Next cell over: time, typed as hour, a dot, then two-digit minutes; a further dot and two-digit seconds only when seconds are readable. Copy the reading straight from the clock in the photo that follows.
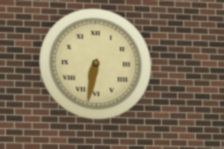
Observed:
6.32
